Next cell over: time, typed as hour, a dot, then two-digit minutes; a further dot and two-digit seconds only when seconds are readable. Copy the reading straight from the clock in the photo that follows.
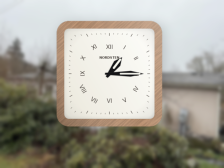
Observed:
1.15
